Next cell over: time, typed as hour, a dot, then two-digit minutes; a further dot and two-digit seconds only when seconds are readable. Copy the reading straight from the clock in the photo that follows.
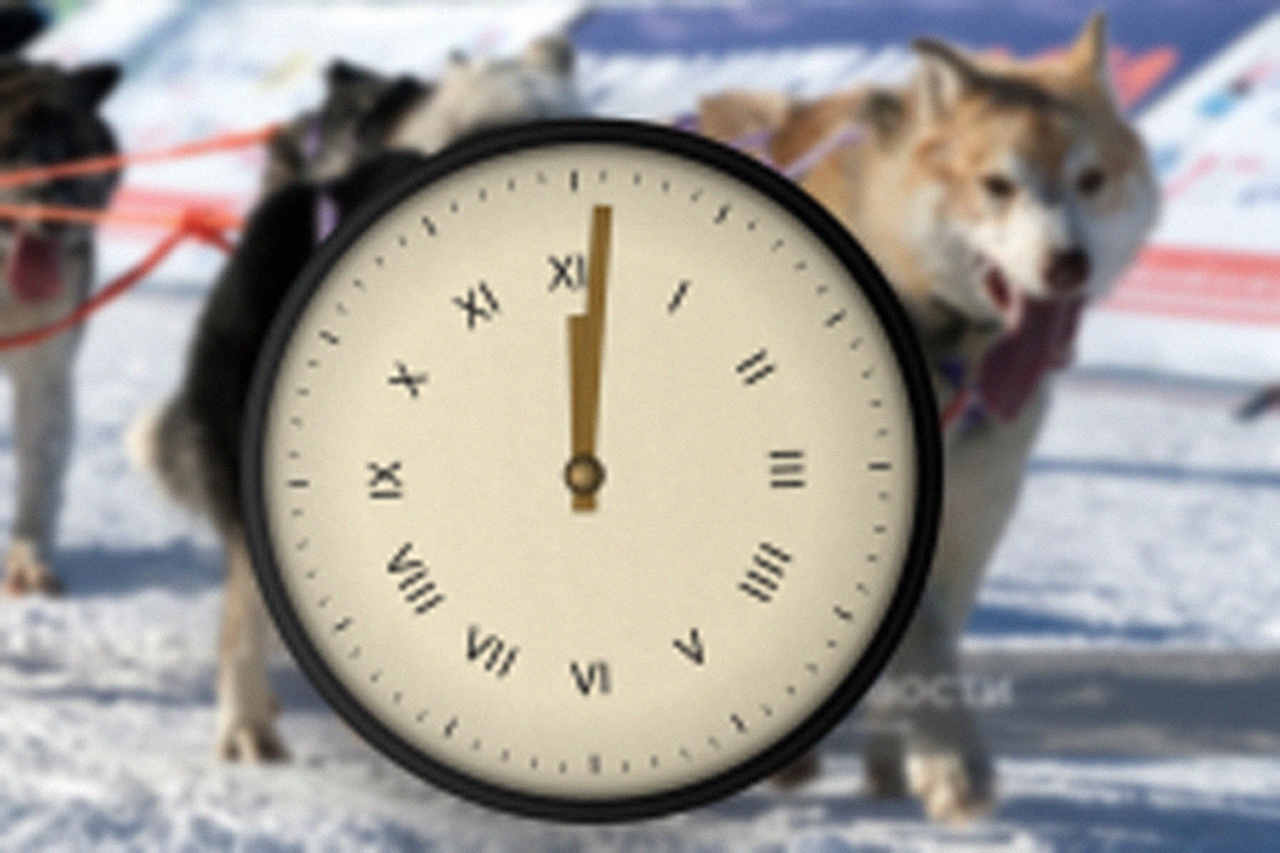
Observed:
12.01
